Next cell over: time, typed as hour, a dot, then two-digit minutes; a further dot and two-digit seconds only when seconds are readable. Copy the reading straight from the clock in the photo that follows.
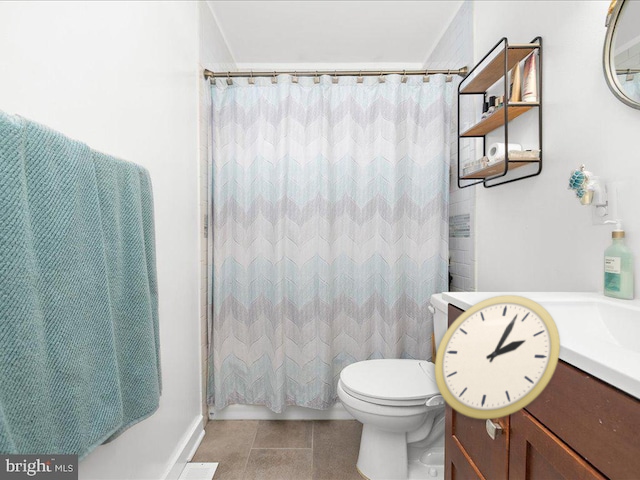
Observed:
2.03
